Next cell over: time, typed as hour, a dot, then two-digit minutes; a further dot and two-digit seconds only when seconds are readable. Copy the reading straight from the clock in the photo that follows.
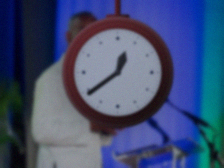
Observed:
12.39
